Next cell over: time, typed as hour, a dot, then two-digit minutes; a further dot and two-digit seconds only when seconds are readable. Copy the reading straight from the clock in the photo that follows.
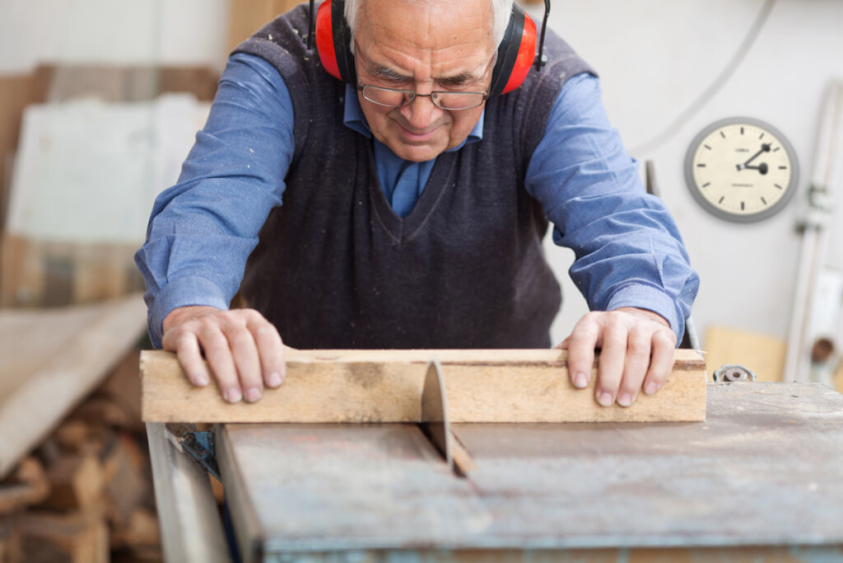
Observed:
3.08
